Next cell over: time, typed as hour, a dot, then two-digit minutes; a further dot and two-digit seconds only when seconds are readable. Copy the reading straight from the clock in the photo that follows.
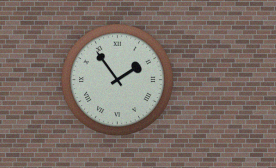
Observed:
1.54
